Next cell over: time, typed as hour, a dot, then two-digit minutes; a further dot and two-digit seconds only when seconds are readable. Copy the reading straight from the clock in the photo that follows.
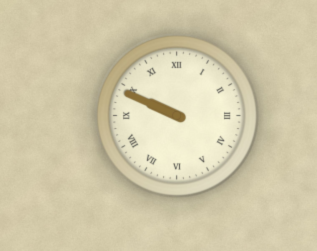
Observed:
9.49
